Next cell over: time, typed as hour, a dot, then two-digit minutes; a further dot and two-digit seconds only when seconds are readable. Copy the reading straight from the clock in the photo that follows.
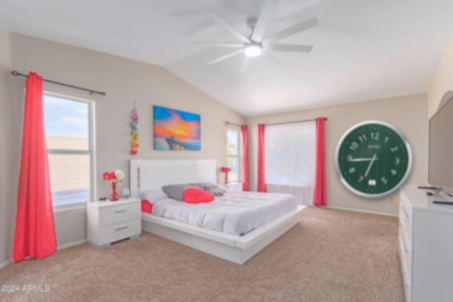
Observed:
6.44
